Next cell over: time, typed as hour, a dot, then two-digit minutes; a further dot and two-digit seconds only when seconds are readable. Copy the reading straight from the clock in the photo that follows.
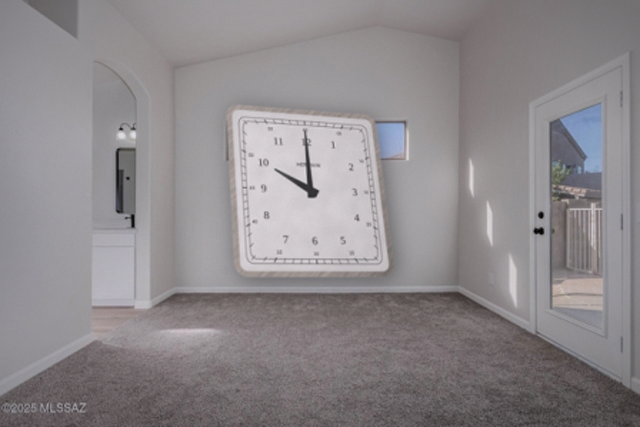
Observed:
10.00
